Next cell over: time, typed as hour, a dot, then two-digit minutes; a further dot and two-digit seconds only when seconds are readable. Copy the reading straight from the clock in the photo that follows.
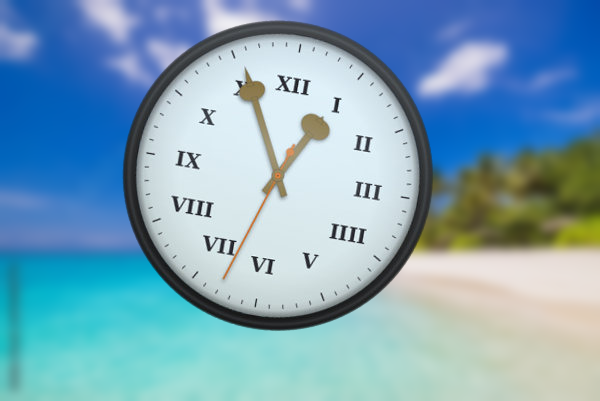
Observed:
12.55.33
